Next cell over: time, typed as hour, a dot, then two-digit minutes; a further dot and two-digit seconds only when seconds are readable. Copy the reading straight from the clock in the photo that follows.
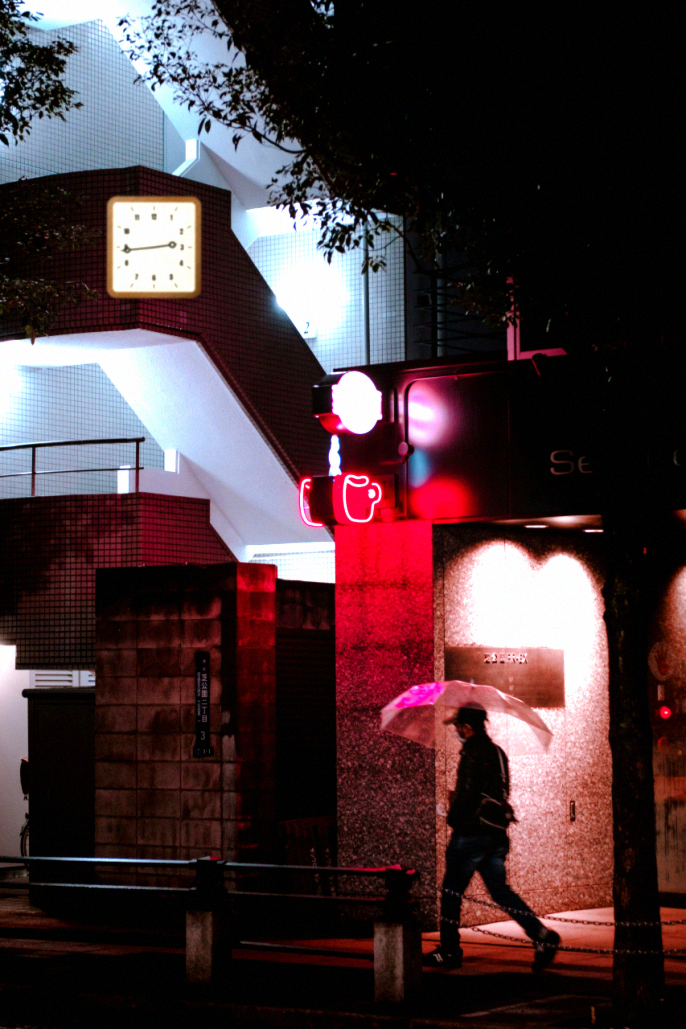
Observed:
2.44
